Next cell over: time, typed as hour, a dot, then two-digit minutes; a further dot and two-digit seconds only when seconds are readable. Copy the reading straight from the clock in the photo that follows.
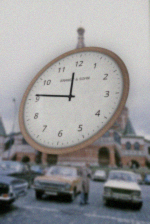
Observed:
11.46
